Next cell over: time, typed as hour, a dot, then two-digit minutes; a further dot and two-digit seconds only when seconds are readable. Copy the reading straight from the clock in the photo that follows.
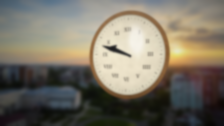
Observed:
9.48
